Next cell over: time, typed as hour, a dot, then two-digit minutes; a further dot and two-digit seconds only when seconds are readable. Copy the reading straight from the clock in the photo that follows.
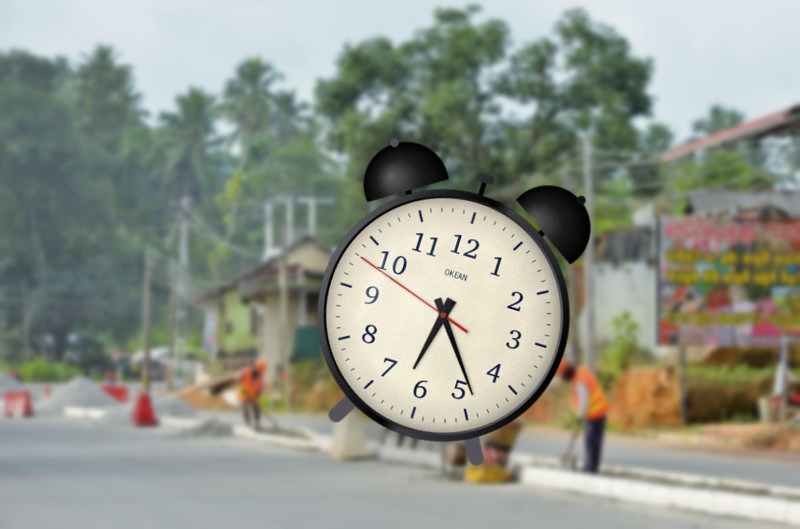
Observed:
6.23.48
